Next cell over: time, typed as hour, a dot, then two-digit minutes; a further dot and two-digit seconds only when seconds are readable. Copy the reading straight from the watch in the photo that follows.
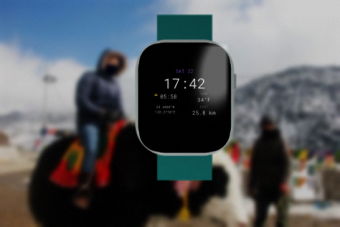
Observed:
17.42
